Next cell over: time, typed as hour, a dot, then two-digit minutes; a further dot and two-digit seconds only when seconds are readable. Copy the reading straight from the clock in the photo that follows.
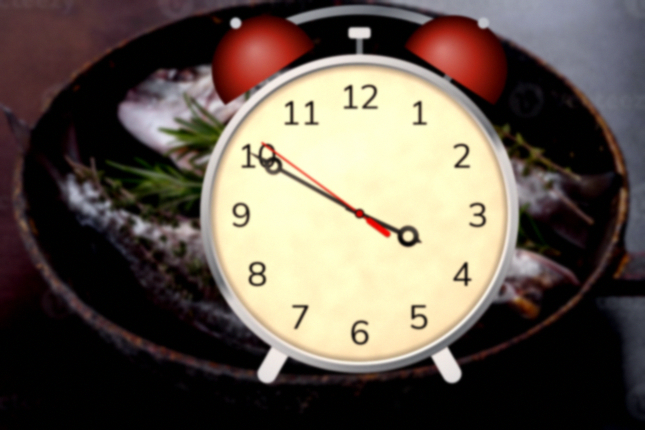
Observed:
3.49.51
